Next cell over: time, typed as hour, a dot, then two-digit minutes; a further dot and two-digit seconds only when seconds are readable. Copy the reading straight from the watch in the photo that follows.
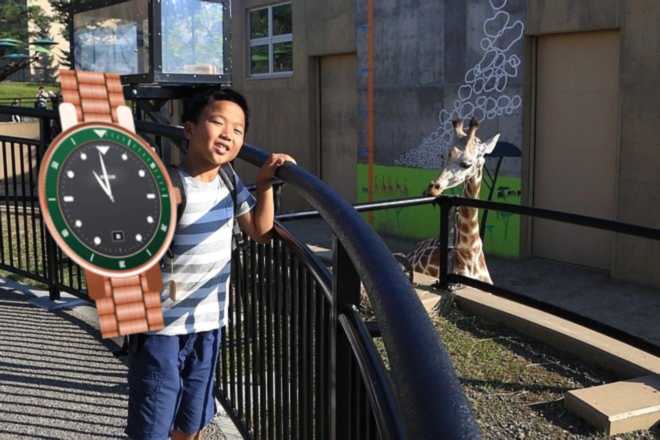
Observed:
10.59
